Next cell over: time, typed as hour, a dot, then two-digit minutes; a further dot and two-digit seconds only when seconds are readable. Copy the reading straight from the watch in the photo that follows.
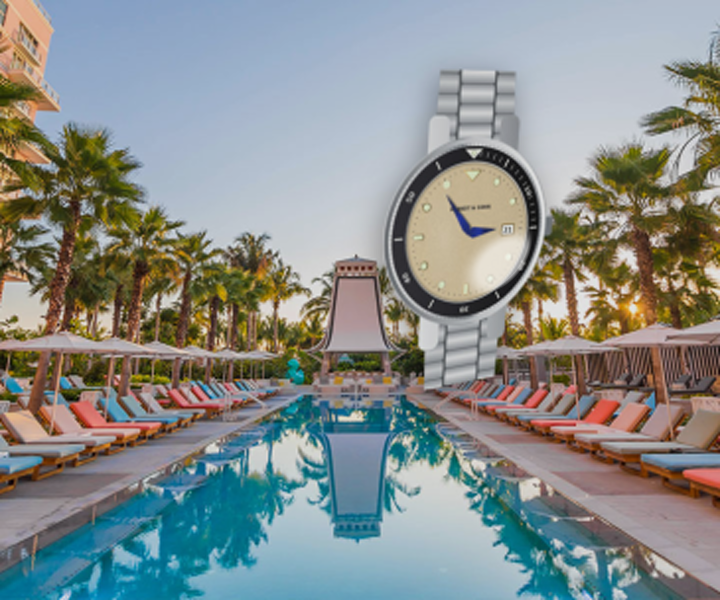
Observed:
2.54
